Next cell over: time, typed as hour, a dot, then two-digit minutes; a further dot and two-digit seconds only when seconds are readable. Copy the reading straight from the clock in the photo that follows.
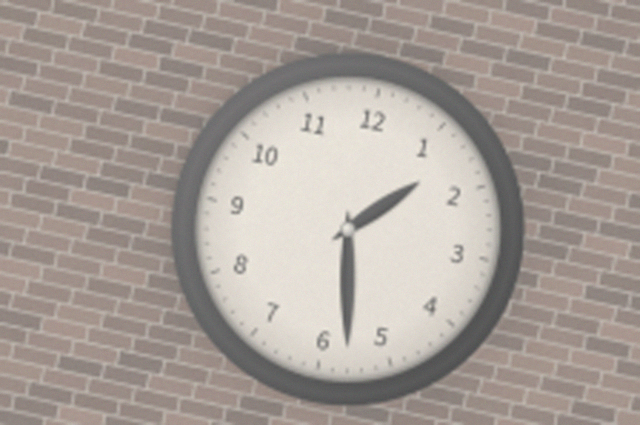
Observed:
1.28
